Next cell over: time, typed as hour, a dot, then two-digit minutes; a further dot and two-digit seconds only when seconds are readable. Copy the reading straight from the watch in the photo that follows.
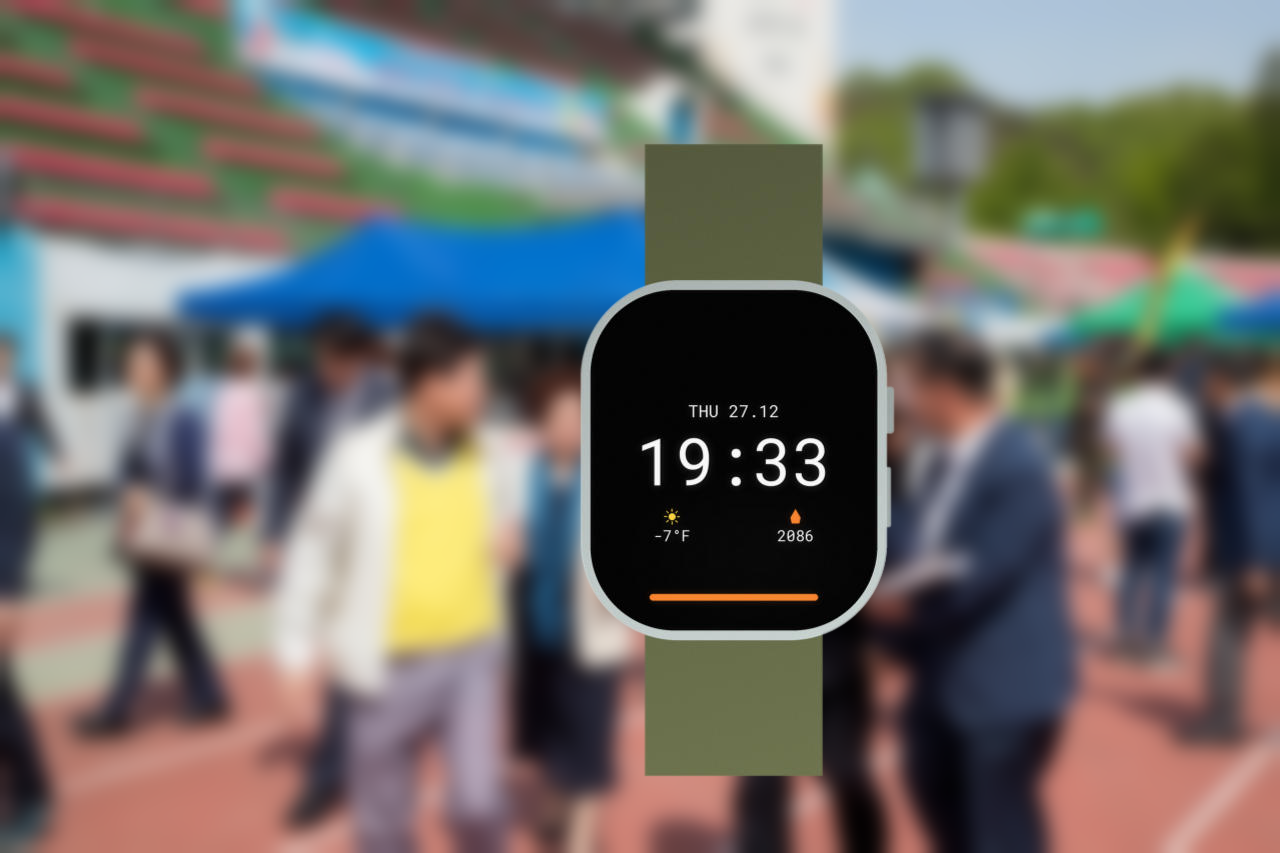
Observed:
19.33
